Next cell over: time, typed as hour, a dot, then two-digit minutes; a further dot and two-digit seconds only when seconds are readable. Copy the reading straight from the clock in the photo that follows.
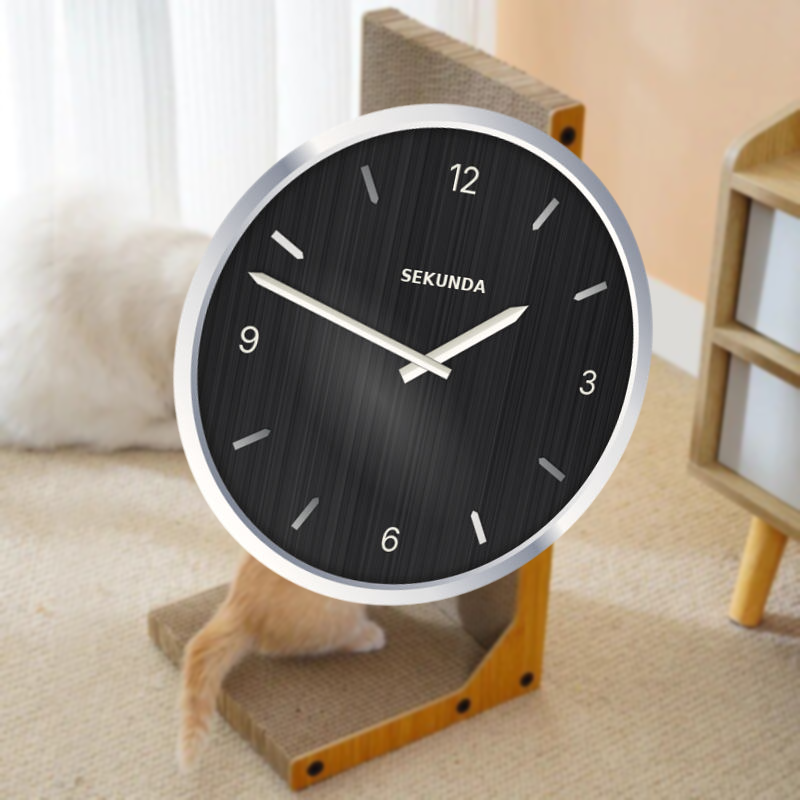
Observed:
1.48
